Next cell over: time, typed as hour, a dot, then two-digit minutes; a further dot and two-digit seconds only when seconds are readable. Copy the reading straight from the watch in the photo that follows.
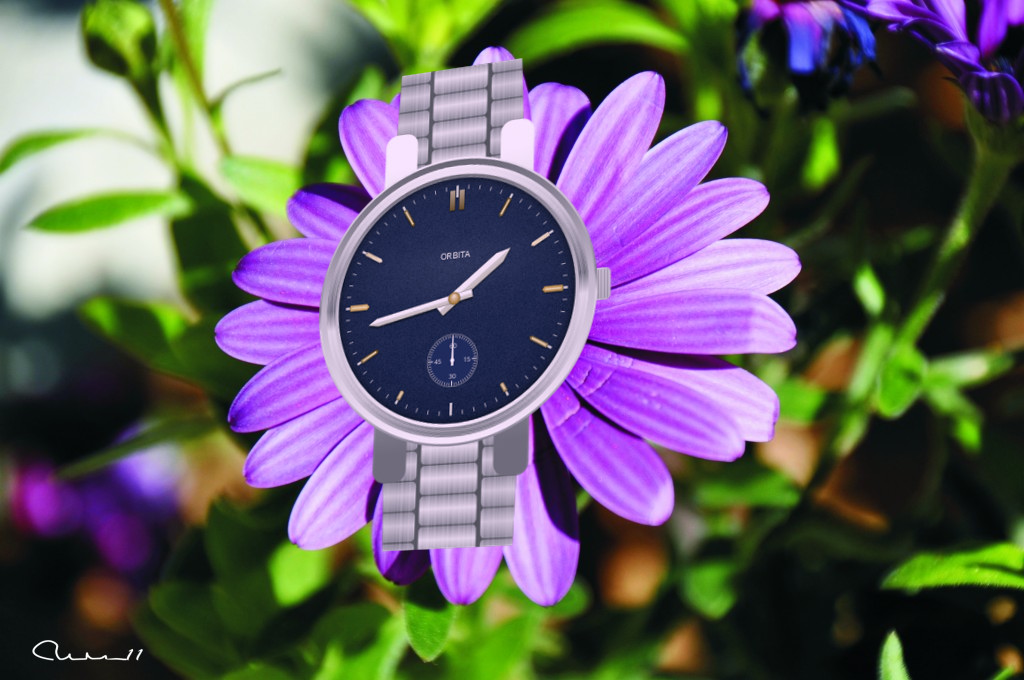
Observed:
1.43
